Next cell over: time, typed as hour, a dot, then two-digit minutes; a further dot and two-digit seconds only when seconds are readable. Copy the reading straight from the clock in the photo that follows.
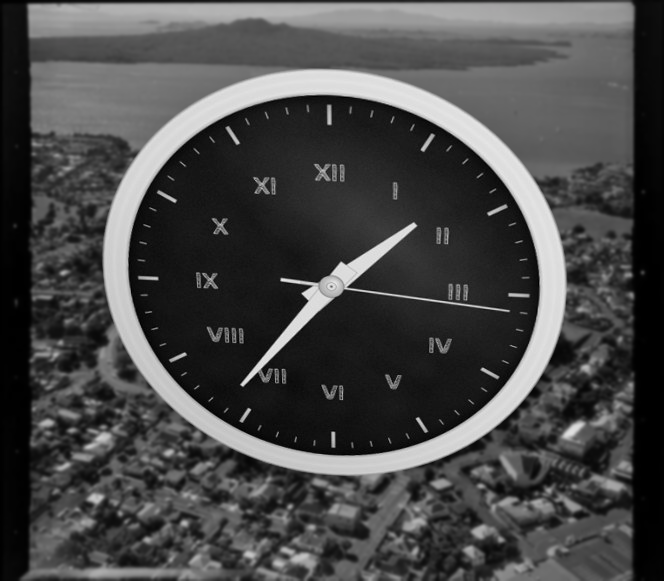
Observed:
1.36.16
